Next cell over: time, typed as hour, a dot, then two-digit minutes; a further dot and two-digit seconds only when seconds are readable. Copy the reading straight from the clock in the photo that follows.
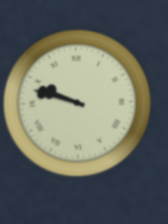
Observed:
9.48
